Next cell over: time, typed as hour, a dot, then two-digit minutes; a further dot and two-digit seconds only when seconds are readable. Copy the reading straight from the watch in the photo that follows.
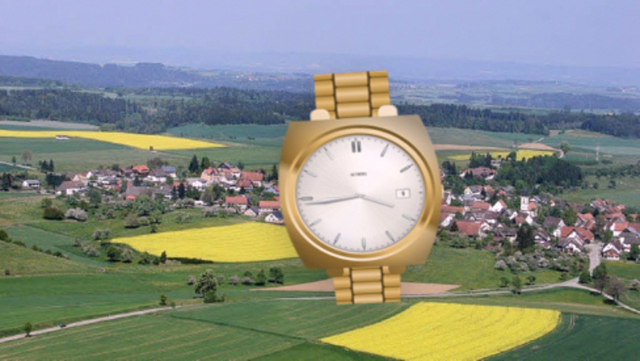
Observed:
3.44
